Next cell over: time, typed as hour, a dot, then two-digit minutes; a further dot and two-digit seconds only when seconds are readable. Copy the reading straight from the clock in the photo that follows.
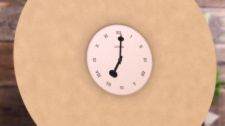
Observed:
7.01
